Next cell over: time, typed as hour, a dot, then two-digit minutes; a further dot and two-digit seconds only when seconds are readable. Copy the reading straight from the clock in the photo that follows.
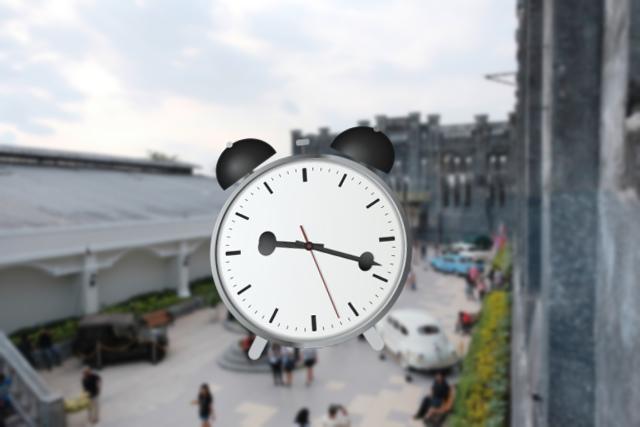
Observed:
9.18.27
